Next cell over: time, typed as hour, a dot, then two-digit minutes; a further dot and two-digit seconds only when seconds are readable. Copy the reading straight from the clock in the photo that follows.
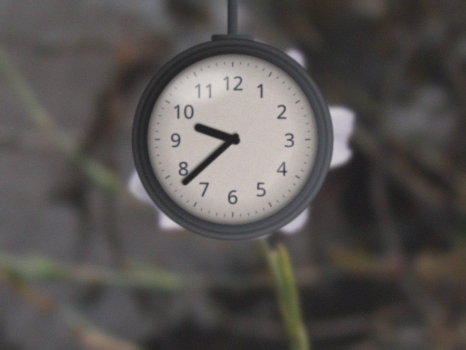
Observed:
9.38
